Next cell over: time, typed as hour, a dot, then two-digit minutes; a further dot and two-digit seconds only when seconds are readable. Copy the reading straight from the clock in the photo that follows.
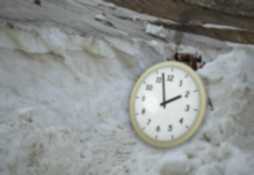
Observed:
1.57
